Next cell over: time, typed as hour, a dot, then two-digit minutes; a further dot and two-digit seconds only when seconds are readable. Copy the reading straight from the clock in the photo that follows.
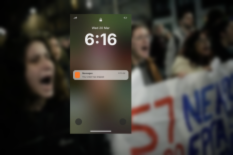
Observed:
6.16
